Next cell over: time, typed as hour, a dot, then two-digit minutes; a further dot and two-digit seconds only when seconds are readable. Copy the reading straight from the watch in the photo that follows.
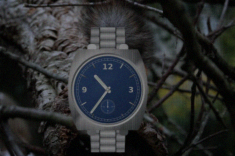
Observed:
10.36
